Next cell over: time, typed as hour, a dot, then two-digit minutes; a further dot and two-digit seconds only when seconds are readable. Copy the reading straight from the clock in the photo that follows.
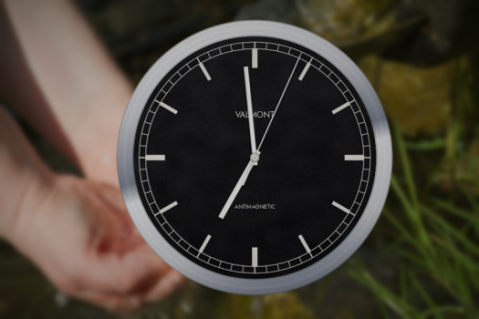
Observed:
6.59.04
